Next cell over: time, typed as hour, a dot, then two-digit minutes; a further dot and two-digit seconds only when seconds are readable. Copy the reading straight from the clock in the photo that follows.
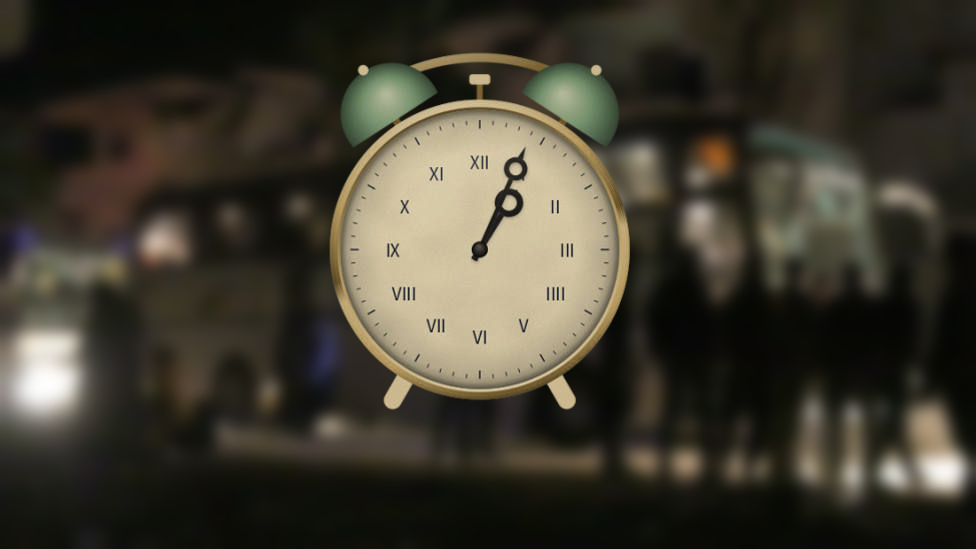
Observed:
1.04
